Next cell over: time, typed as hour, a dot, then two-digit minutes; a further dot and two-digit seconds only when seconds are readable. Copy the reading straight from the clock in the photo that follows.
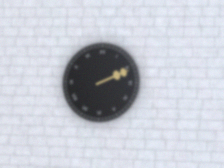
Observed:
2.11
